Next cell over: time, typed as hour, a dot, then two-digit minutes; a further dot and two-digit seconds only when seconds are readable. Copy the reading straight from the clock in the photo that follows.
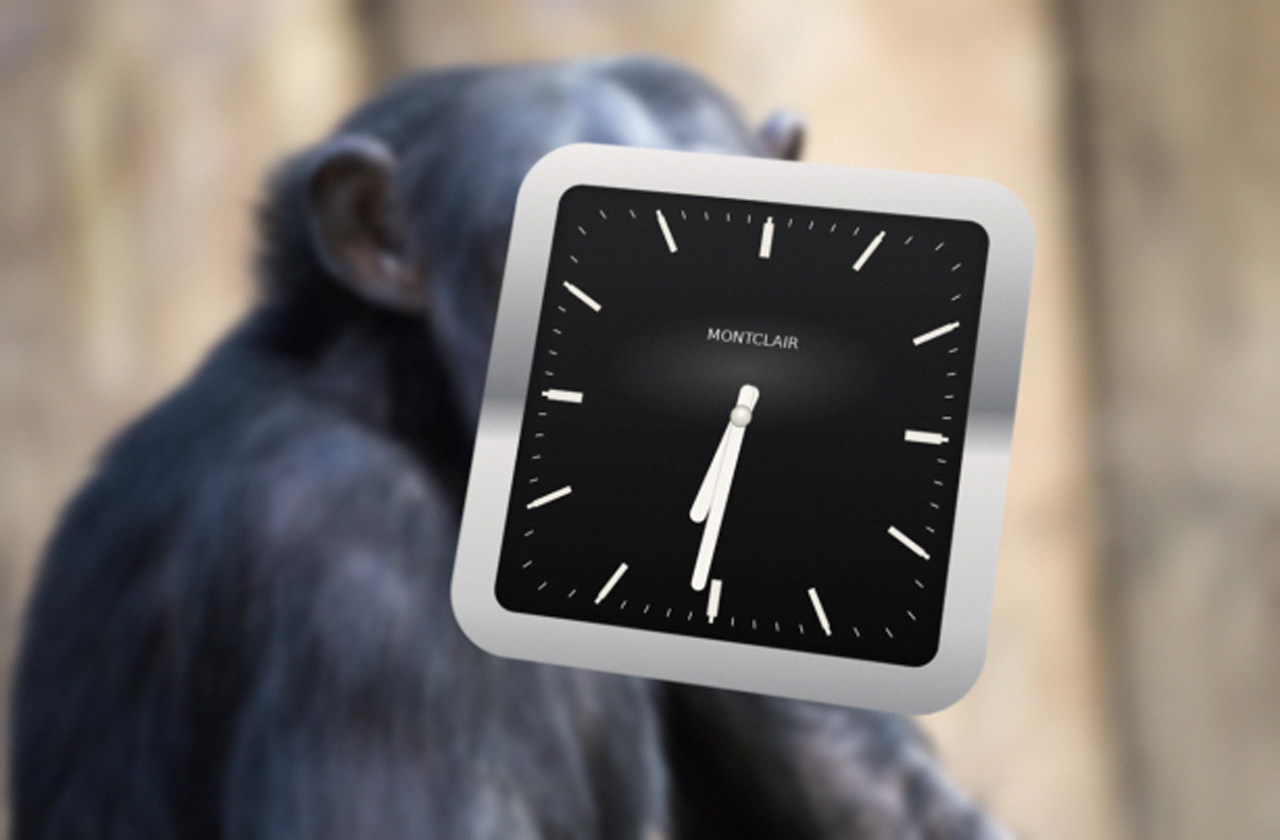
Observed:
6.31
